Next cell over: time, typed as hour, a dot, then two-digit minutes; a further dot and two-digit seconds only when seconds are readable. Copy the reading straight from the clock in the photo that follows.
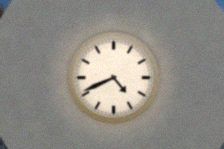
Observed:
4.41
